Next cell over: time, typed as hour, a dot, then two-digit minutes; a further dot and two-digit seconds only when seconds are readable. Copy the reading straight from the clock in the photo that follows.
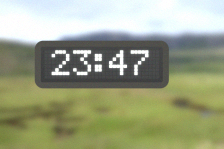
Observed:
23.47
